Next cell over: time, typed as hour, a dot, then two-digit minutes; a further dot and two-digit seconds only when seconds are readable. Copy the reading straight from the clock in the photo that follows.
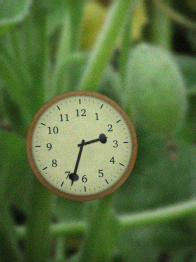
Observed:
2.33
